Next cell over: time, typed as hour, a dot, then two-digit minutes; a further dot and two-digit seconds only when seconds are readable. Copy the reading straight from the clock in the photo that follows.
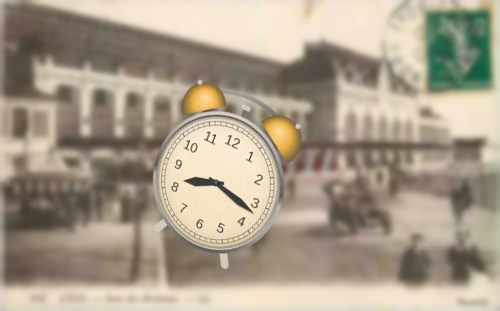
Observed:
8.17
